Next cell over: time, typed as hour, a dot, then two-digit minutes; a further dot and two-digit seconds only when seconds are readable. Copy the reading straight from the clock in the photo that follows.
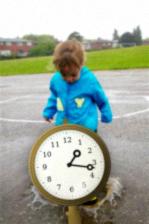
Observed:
1.17
